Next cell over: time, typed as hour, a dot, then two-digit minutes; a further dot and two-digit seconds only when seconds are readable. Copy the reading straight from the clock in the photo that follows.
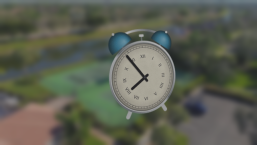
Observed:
7.54
